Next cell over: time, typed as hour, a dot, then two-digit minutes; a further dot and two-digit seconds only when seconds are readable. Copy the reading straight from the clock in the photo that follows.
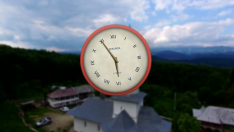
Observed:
5.55
